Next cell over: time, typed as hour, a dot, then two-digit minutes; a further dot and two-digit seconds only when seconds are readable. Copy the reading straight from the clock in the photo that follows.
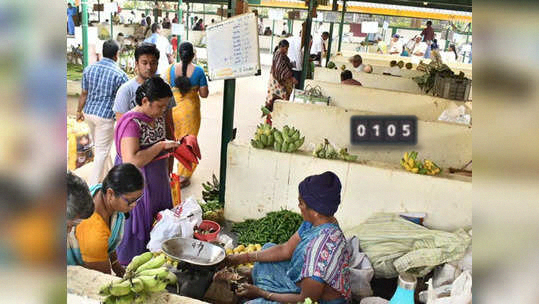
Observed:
1.05
